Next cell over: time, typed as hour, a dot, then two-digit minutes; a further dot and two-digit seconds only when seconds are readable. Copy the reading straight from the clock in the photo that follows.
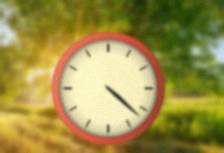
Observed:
4.22
